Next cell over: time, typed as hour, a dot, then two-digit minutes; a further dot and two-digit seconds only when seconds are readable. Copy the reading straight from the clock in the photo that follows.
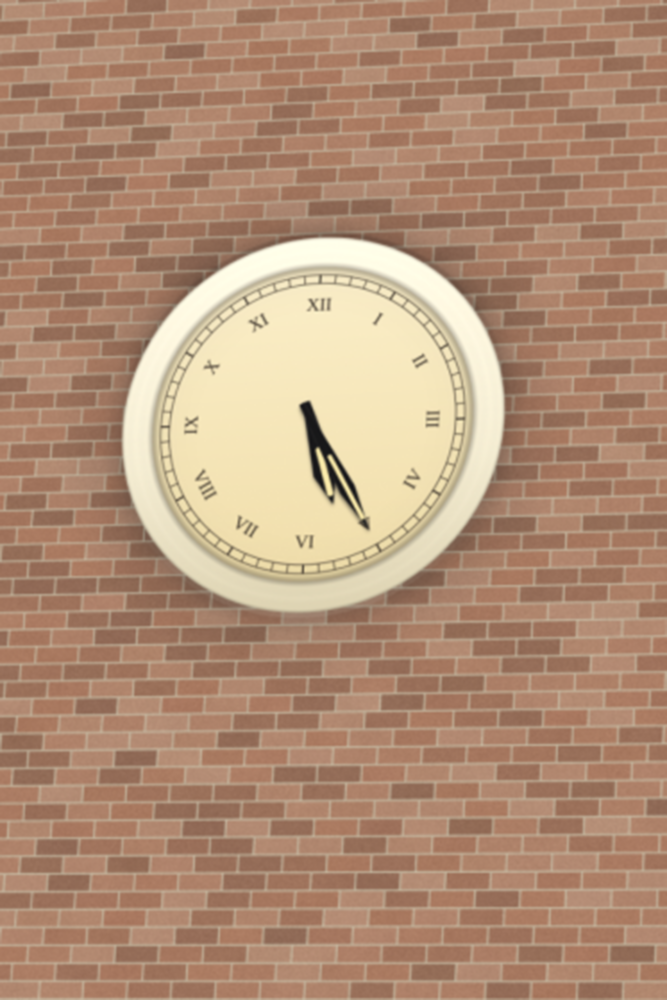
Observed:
5.25
